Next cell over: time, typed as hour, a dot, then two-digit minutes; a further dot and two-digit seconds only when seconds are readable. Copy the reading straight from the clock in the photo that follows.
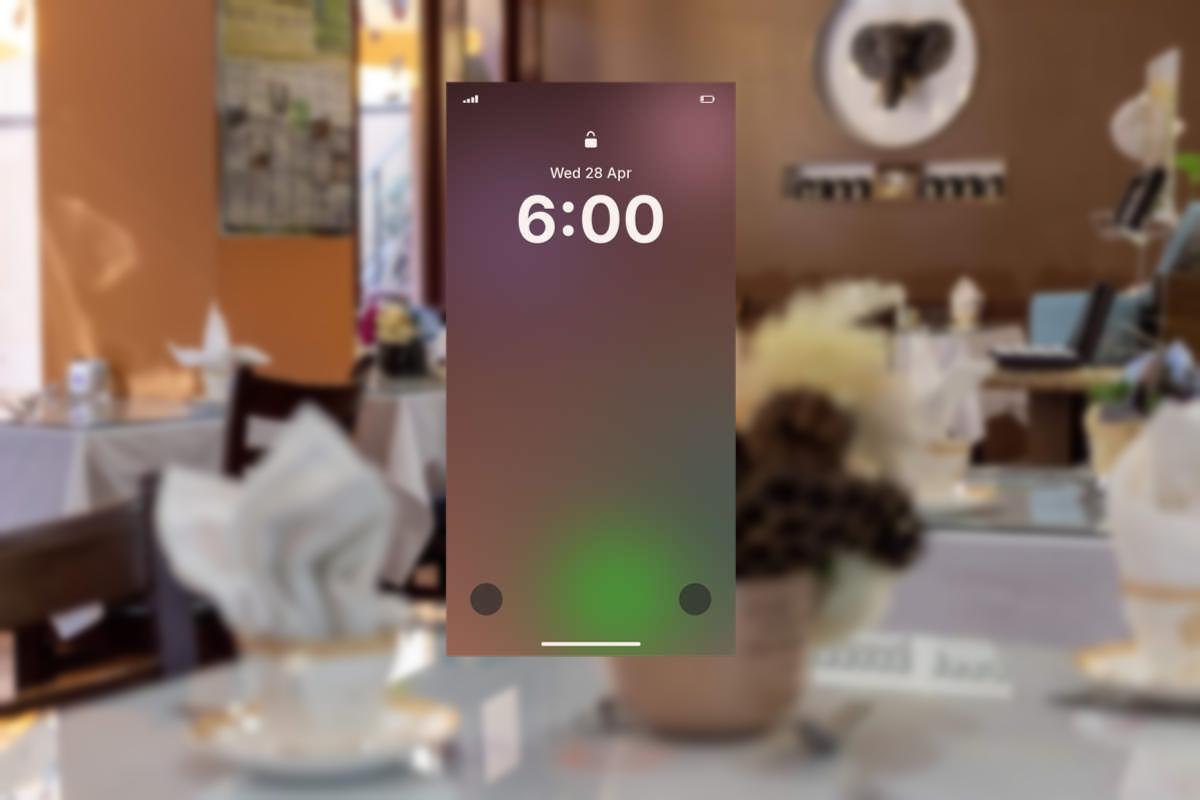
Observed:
6.00
